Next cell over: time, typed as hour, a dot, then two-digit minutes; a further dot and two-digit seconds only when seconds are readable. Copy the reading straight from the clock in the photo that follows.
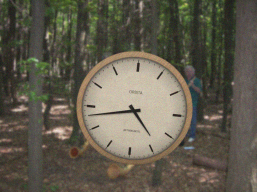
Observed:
4.43
